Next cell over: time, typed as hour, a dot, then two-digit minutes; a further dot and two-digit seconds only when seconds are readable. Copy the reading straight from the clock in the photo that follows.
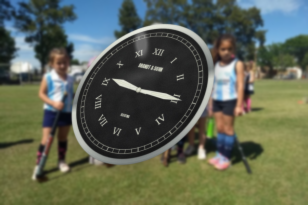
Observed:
9.15
